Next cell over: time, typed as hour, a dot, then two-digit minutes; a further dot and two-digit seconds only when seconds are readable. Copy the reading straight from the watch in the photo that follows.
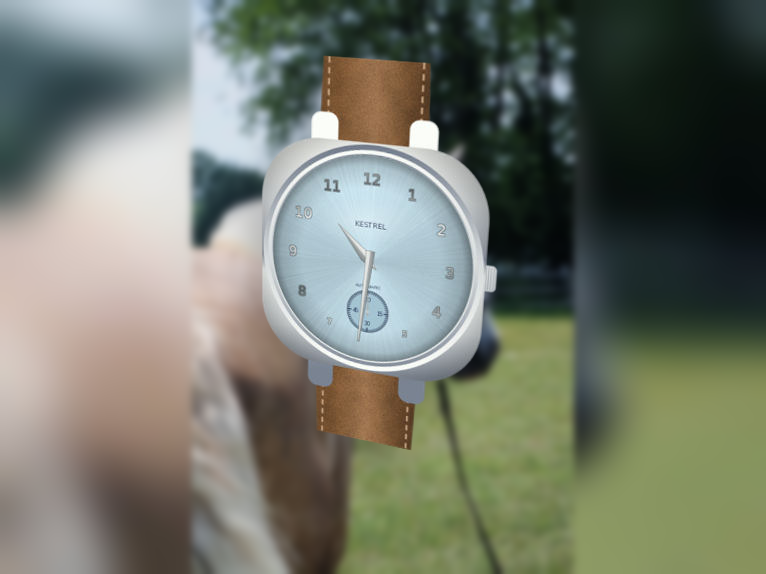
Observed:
10.31
